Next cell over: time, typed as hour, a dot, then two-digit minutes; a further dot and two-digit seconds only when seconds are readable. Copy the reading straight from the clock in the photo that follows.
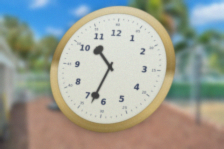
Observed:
10.33
